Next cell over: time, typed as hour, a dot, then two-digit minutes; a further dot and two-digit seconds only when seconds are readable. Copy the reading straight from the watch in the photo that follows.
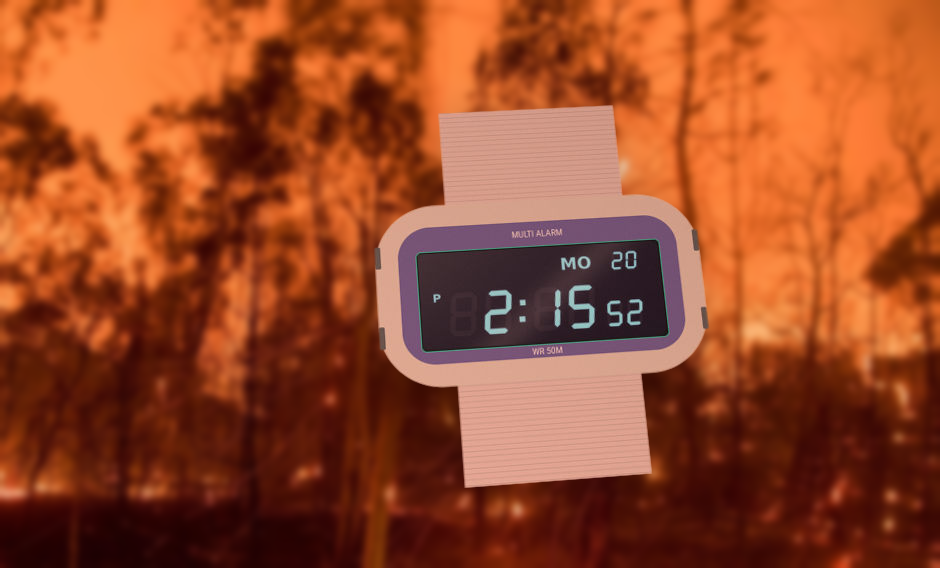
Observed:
2.15.52
